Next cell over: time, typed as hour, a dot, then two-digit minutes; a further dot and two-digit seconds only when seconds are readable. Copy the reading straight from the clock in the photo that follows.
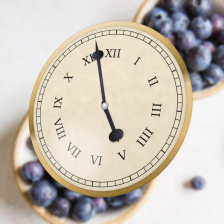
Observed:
4.57
